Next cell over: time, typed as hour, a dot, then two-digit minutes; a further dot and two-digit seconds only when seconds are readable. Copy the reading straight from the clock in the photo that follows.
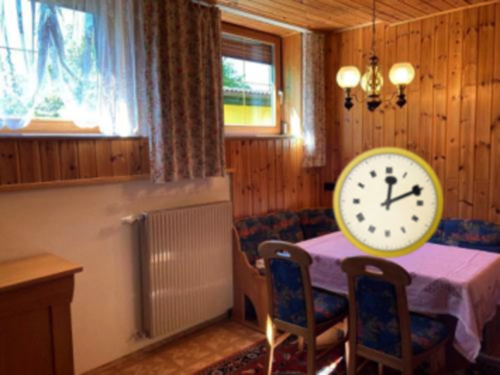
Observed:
12.11
